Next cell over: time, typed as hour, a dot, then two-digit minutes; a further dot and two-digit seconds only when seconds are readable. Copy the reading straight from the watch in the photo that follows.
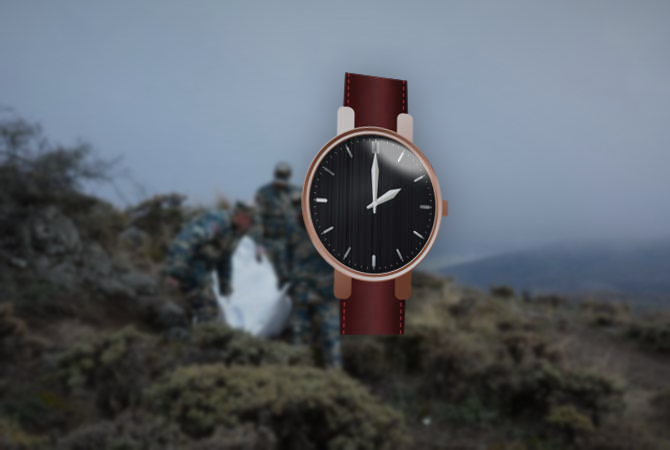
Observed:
2.00
